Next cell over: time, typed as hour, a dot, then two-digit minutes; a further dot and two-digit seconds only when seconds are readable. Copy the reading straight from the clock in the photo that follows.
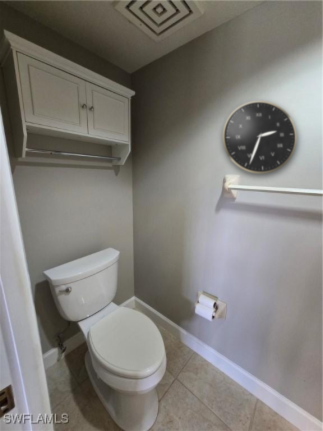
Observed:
2.34
